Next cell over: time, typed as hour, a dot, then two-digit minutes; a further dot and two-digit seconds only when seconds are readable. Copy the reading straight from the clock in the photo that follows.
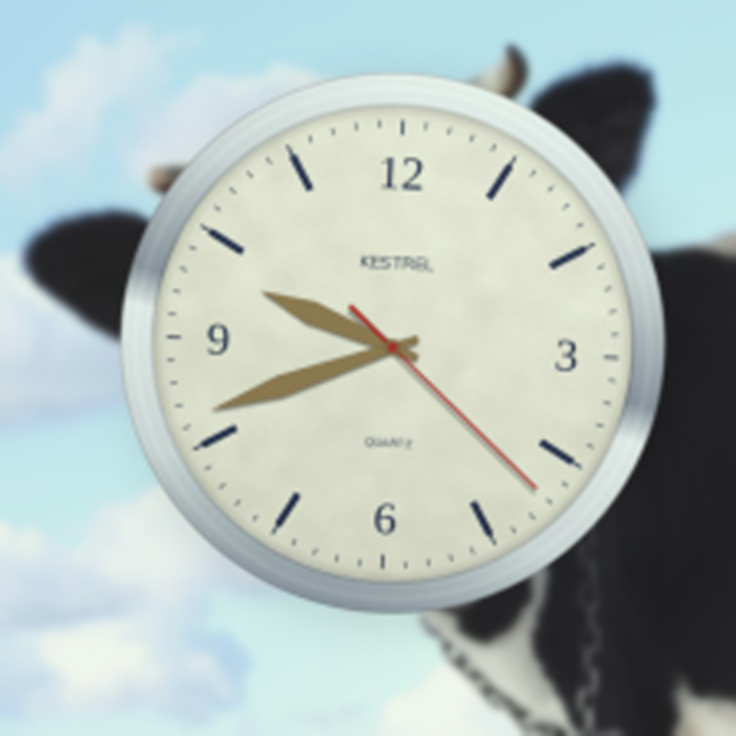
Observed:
9.41.22
